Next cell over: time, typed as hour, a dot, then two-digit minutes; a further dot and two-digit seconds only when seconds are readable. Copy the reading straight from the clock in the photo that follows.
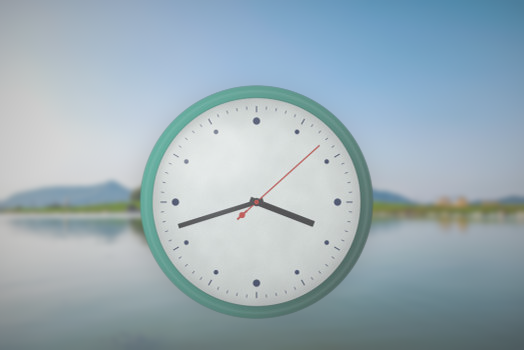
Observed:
3.42.08
